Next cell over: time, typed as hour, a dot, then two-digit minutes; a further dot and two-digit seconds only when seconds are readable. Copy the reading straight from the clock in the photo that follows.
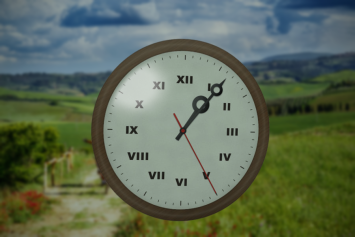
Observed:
1.06.25
